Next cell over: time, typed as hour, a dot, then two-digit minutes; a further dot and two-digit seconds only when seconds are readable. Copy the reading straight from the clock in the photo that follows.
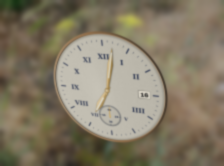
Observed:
7.02
